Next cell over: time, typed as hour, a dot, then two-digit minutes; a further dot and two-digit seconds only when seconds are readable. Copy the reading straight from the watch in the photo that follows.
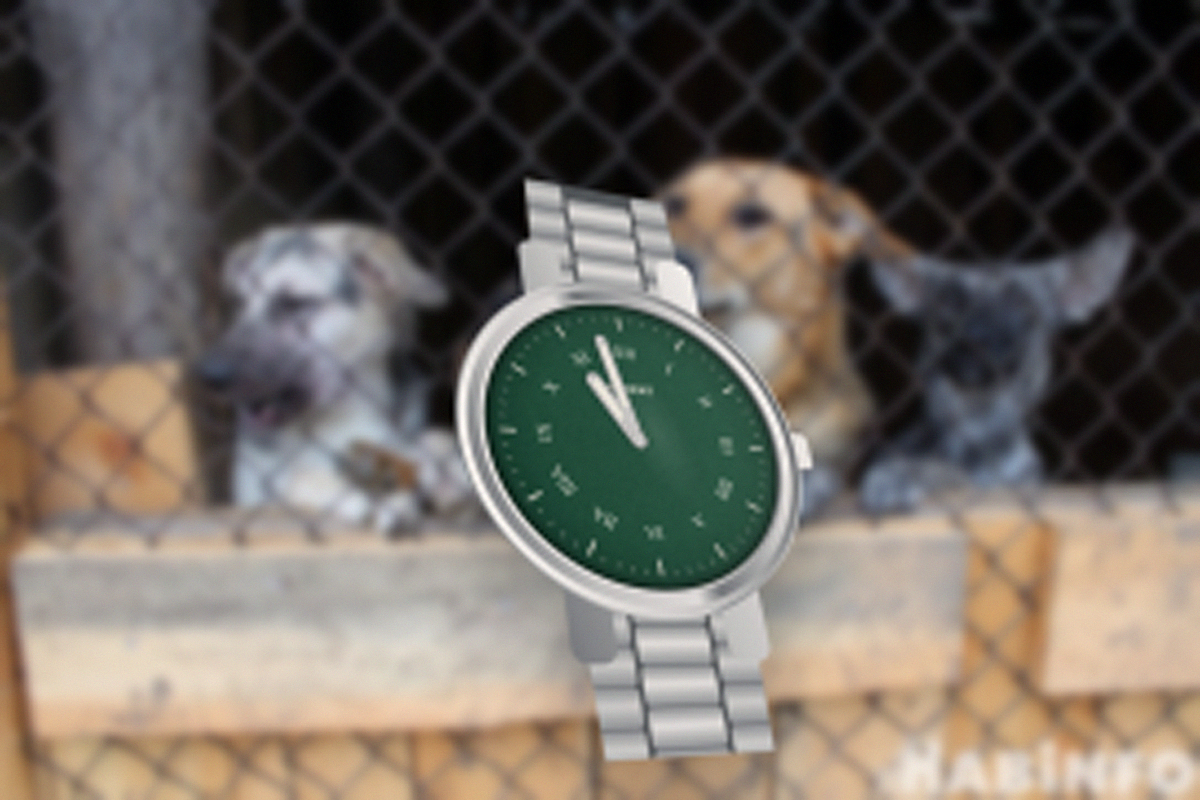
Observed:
10.58
